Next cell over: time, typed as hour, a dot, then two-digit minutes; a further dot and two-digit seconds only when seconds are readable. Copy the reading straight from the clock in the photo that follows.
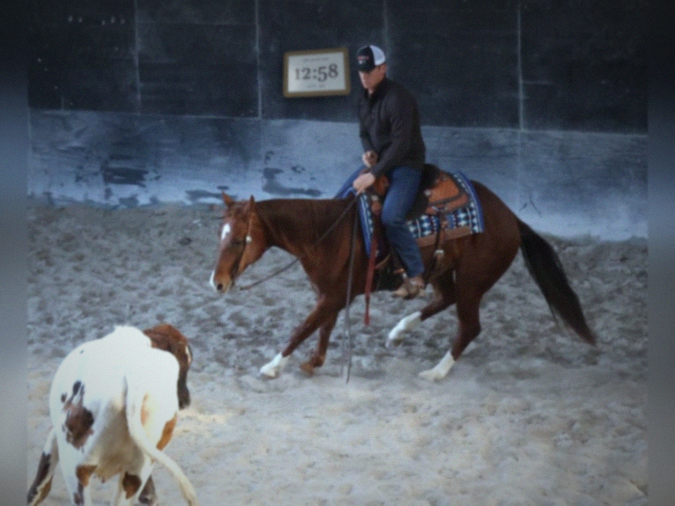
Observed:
12.58
